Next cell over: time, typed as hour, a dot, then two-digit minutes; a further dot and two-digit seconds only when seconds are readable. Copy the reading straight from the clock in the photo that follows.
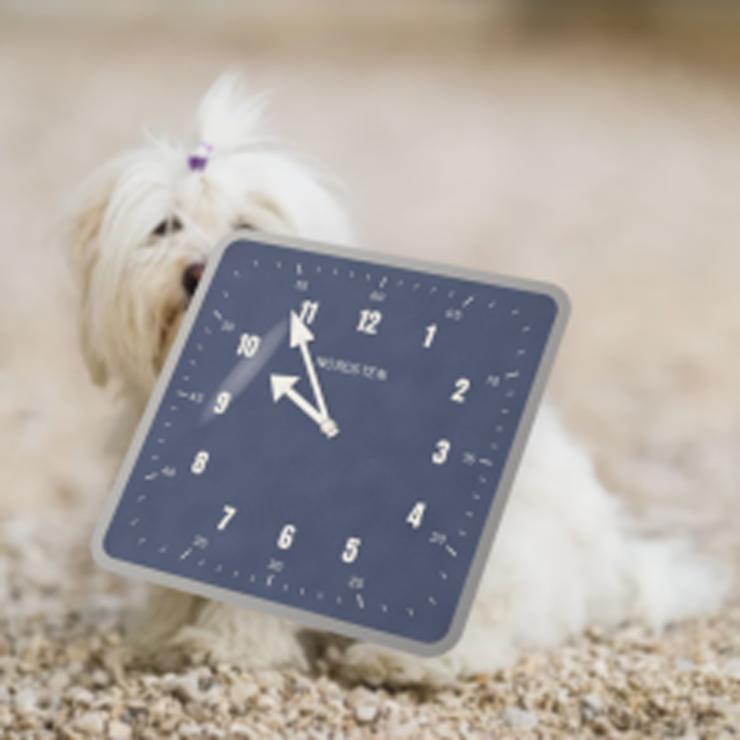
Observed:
9.54
